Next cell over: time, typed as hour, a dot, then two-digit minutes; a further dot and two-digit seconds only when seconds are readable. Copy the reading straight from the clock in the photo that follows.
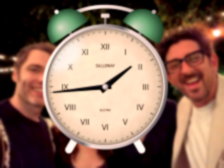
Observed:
1.44
